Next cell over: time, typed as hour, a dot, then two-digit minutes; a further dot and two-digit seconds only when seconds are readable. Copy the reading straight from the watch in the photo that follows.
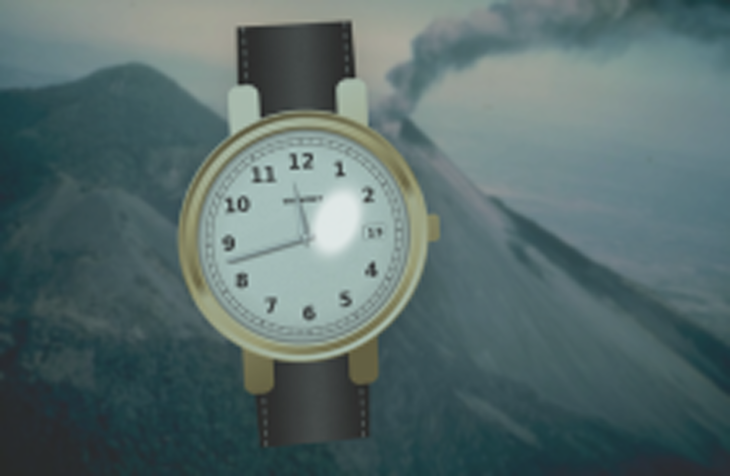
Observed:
11.43
